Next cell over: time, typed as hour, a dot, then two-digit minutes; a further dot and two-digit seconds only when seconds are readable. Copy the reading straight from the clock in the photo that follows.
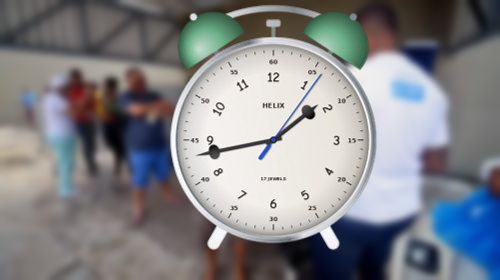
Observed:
1.43.06
